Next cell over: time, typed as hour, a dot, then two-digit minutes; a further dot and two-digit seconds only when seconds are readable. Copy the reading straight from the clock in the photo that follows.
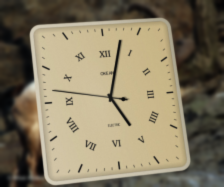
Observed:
5.02.47
